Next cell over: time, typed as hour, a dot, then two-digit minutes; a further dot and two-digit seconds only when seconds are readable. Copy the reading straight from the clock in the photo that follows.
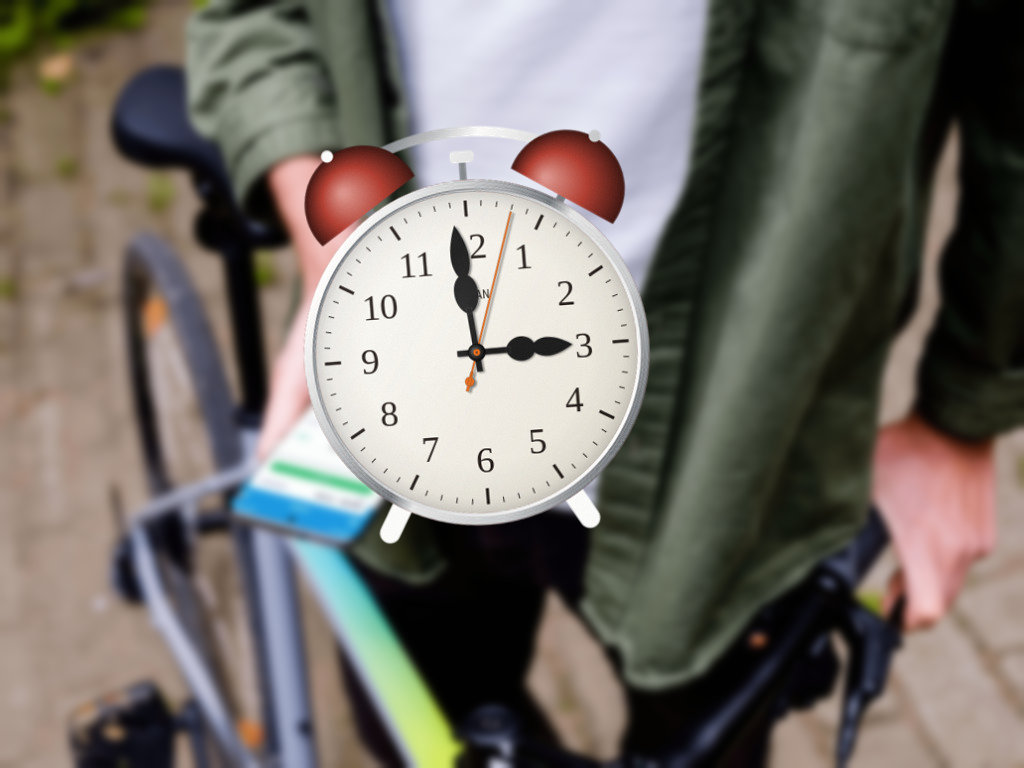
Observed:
2.59.03
